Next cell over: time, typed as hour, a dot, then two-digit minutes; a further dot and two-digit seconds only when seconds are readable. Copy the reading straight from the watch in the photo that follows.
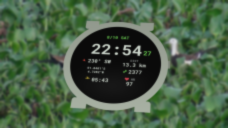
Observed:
22.54
